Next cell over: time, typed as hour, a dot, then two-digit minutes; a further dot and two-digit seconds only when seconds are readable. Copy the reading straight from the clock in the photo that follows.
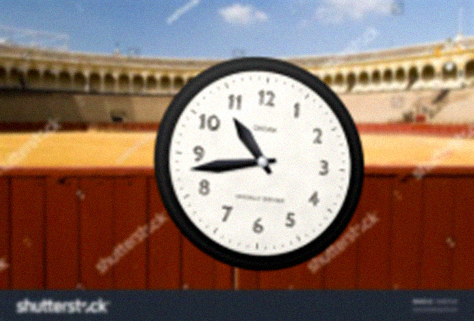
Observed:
10.43
